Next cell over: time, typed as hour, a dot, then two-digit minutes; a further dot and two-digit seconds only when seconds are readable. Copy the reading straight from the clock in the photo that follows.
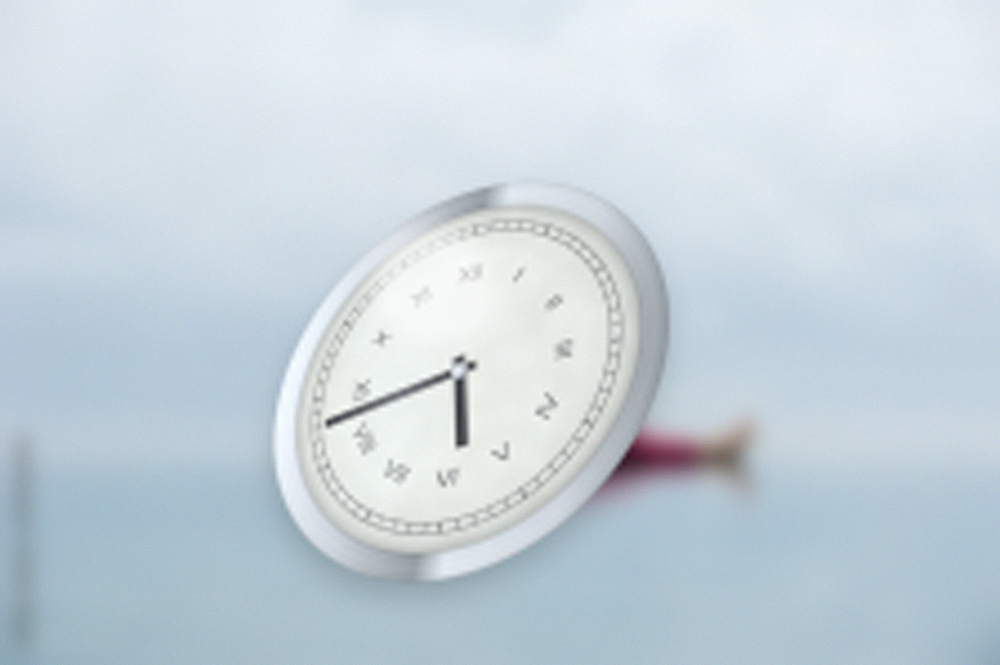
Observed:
5.43
